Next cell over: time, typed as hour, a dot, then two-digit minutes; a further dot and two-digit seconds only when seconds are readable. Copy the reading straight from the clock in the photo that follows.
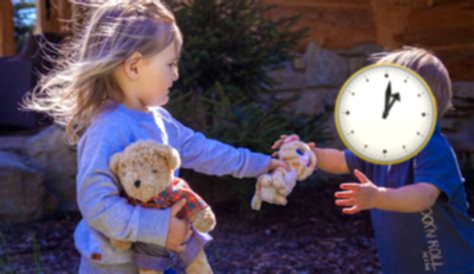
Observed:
1.01
